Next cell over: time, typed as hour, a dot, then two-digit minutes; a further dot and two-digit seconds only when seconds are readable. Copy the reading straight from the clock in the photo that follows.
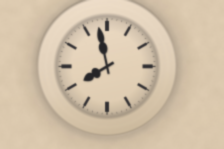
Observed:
7.58
